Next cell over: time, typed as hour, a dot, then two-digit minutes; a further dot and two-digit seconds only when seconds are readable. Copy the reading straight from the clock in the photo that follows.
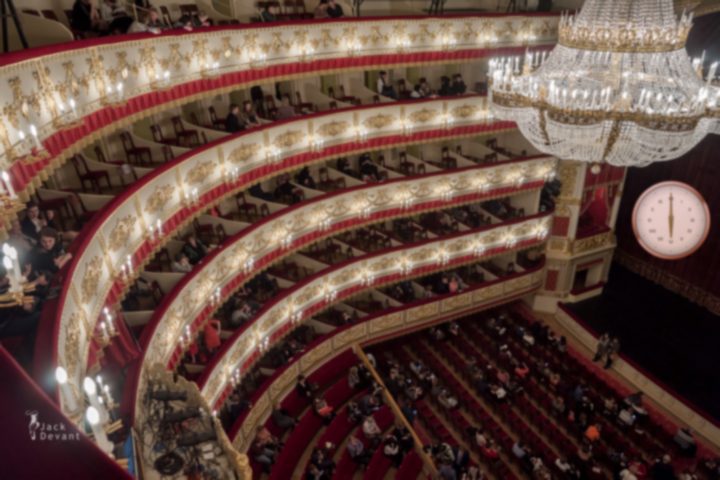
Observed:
6.00
